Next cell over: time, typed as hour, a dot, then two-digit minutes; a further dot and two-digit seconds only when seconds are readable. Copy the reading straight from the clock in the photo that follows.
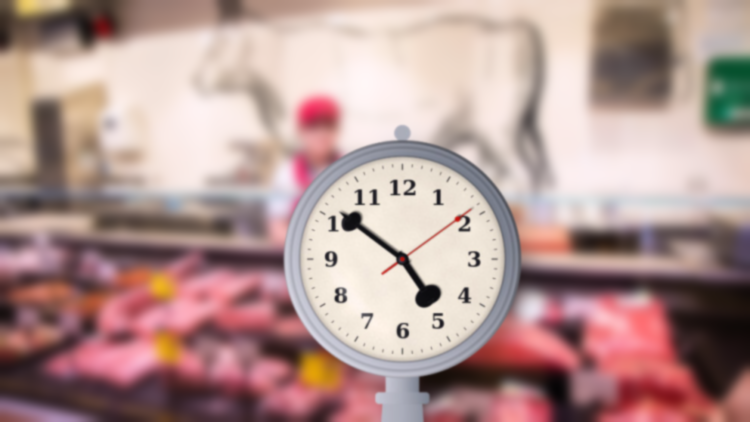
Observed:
4.51.09
